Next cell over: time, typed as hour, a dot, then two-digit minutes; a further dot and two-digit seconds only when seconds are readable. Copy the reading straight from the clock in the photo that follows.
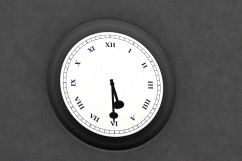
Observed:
5.30
